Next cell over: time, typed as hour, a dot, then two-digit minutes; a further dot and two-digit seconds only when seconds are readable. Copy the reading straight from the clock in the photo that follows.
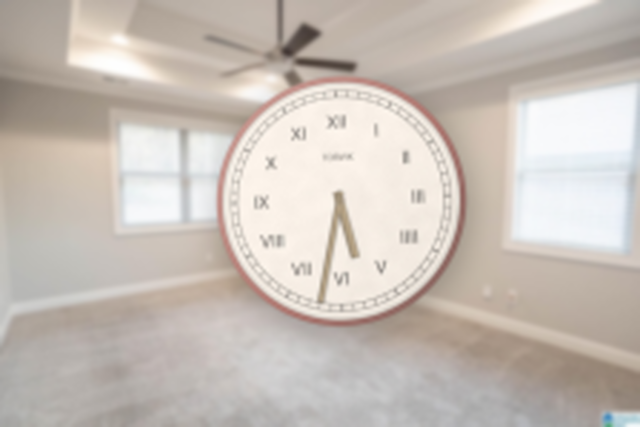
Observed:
5.32
